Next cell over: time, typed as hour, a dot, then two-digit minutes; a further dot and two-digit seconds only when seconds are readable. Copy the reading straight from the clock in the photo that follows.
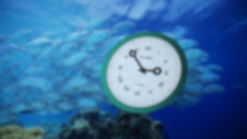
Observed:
2.53
